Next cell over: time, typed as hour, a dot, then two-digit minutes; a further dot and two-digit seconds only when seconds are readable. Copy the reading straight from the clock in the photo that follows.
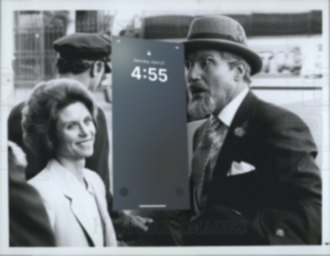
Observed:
4.55
